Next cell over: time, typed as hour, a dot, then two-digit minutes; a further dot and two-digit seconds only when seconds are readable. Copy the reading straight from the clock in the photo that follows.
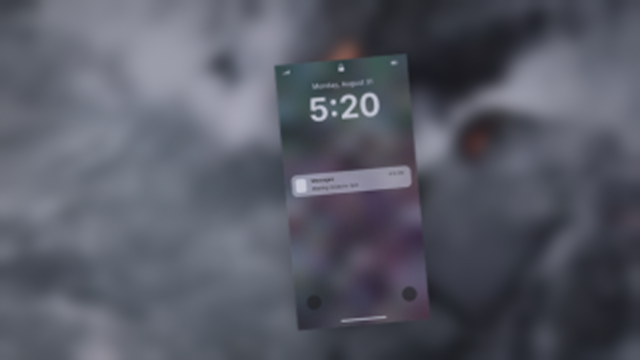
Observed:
5.20
